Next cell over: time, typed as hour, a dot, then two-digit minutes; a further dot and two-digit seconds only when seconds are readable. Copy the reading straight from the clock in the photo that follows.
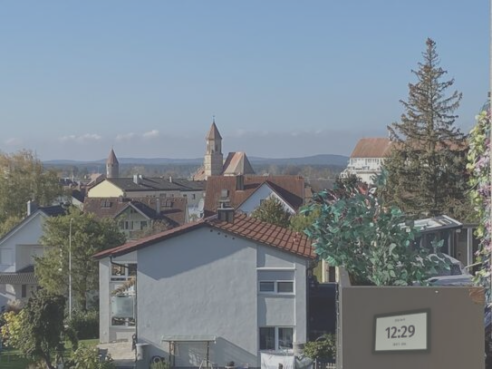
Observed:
12.29
